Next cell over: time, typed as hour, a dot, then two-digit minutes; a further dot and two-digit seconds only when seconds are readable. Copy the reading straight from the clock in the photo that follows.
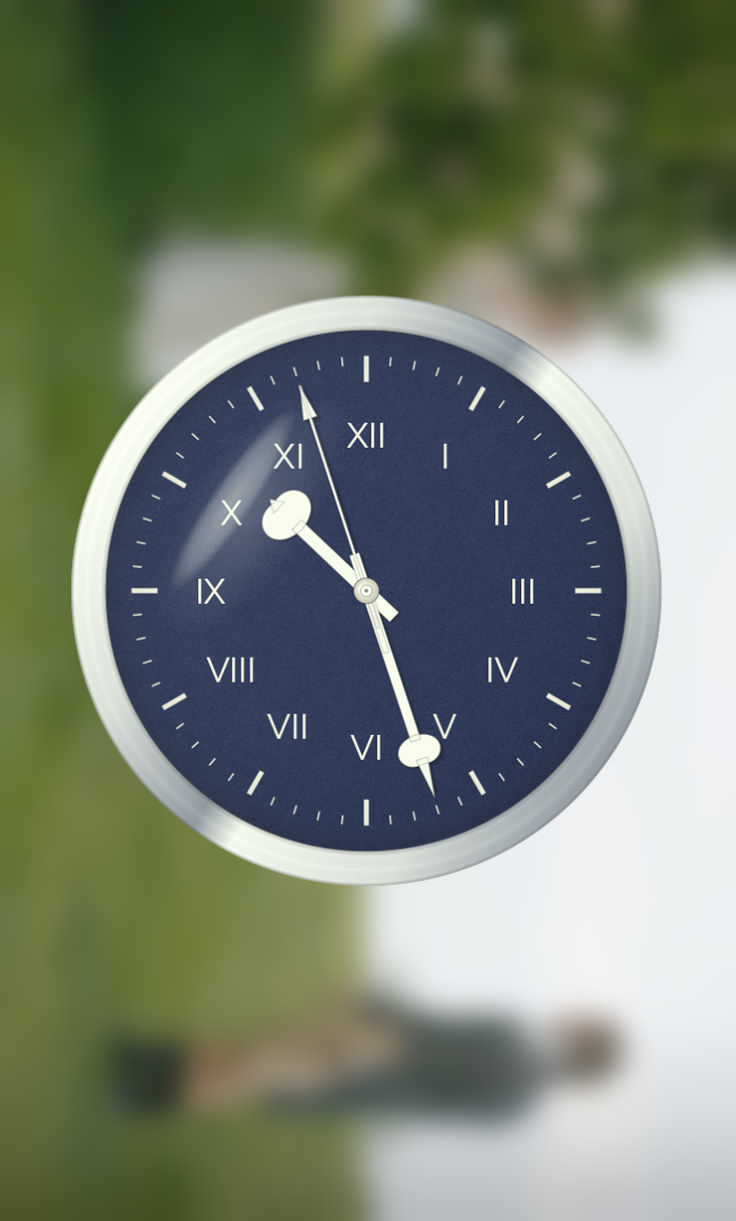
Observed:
10.26.57
